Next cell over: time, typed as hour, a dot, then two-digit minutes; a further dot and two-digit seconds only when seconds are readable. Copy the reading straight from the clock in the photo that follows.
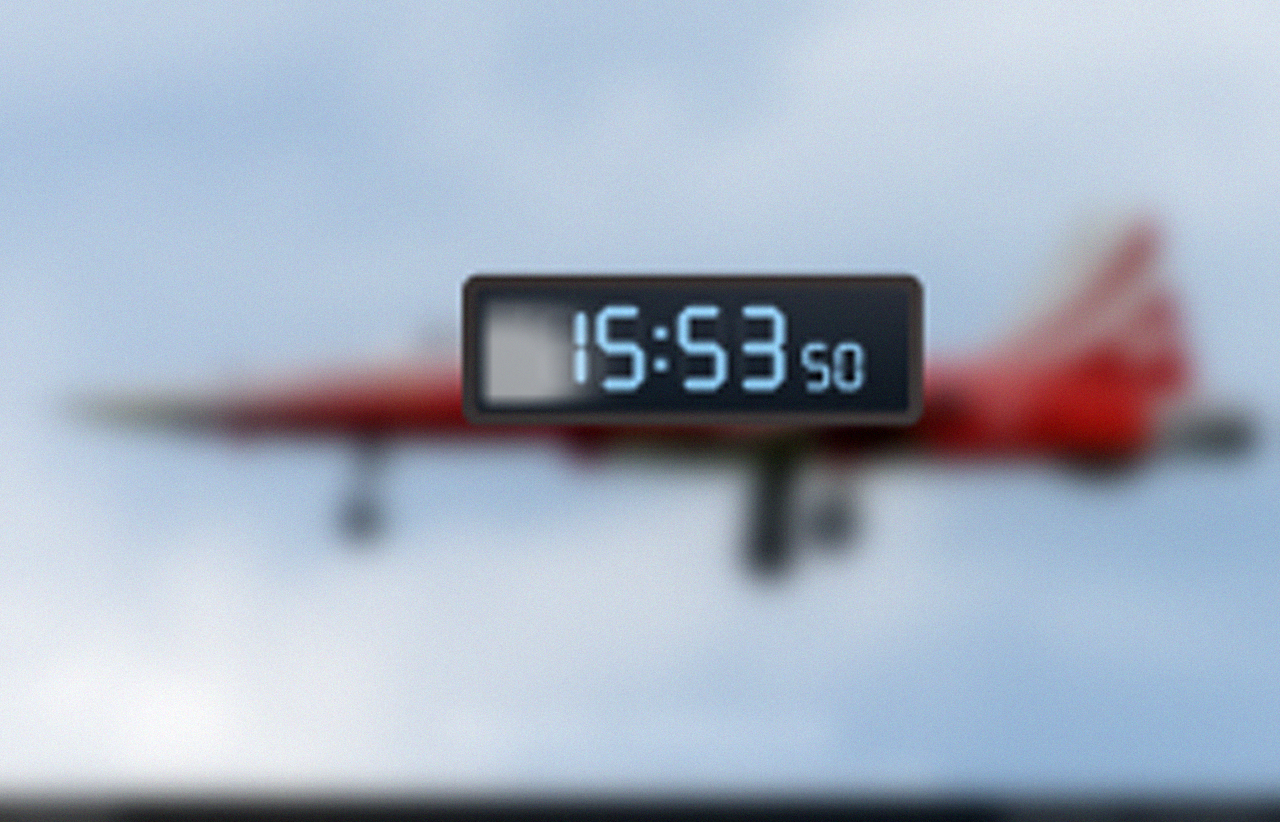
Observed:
15.53.50
